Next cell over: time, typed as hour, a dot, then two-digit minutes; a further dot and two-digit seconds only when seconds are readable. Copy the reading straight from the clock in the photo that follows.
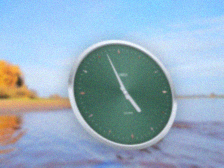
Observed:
4.57
